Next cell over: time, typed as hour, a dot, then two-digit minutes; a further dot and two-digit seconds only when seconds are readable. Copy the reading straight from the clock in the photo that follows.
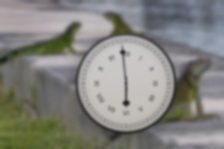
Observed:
5.59
